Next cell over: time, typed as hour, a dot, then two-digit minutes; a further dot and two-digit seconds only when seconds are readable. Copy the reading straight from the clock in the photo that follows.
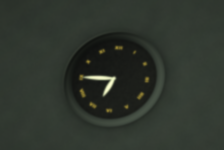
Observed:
6.45
